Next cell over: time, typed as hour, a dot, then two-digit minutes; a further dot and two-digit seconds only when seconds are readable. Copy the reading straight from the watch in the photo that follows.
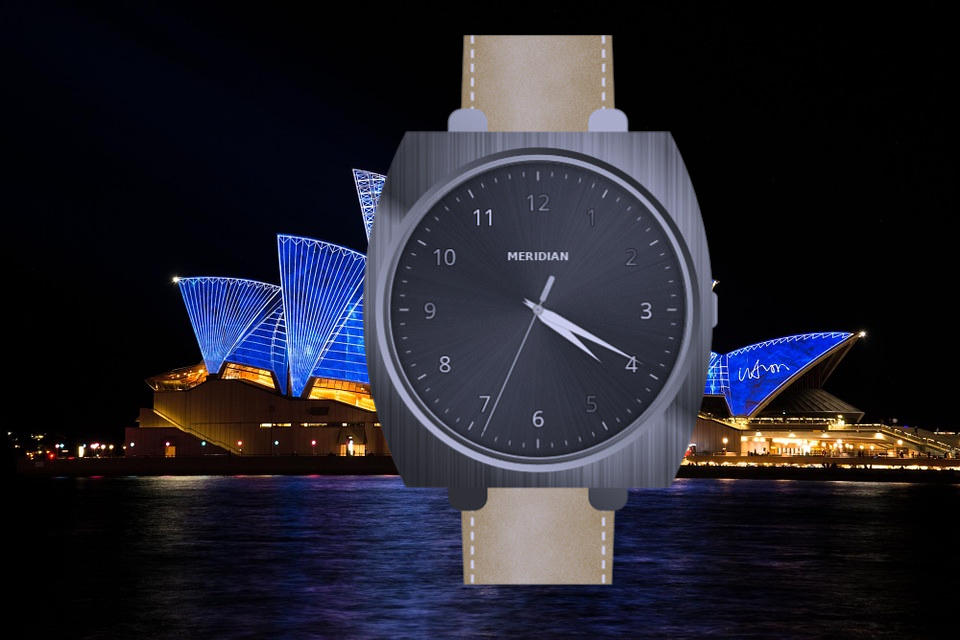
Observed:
4.19.34
